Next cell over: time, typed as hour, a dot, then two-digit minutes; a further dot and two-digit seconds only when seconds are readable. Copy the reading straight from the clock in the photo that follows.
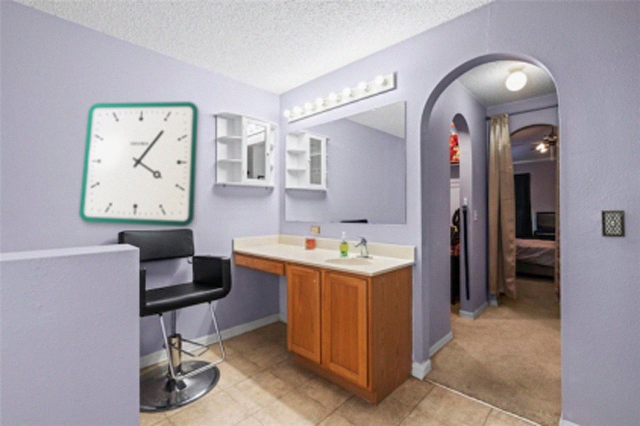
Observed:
4.06
